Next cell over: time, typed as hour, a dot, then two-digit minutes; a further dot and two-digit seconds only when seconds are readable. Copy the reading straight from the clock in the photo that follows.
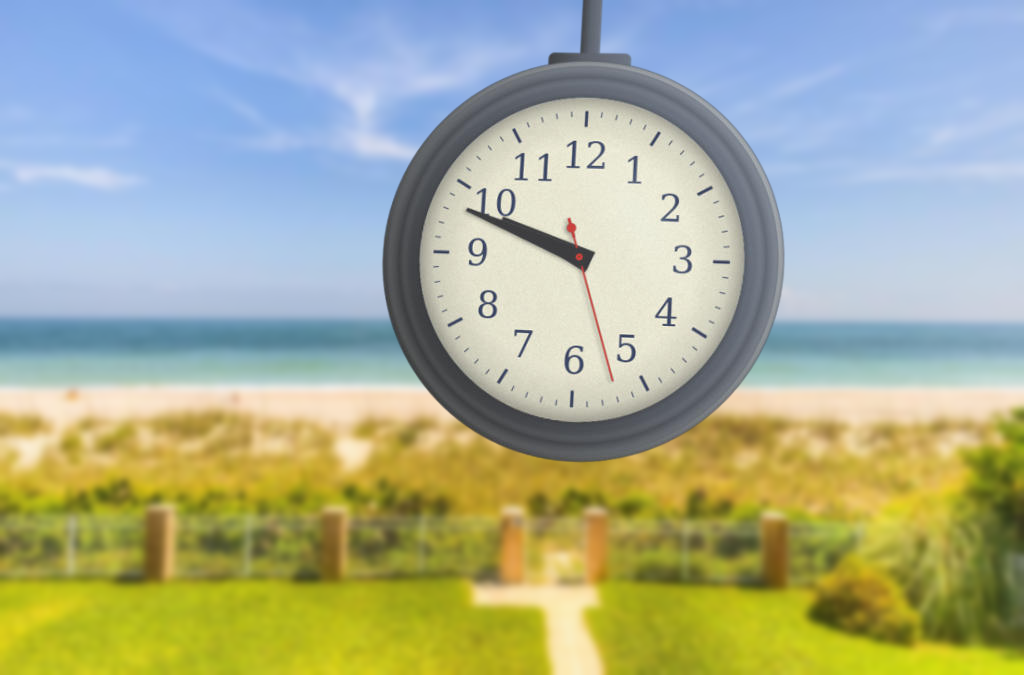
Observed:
9.48.27
